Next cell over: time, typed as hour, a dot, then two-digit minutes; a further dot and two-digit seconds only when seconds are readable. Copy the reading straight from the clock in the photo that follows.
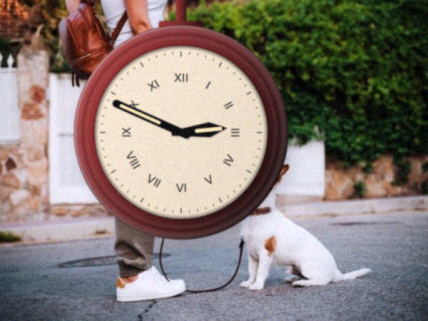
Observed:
2.49
